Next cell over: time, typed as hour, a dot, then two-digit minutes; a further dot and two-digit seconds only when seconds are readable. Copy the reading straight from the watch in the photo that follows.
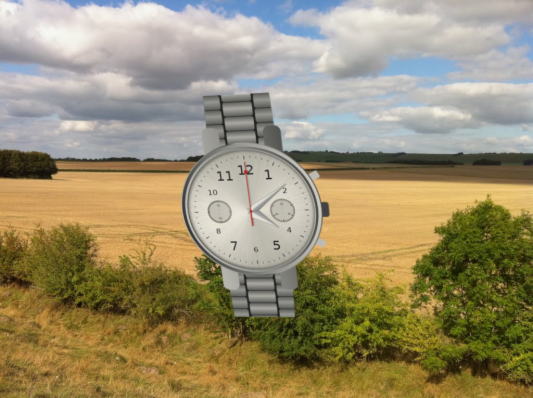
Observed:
4.09
